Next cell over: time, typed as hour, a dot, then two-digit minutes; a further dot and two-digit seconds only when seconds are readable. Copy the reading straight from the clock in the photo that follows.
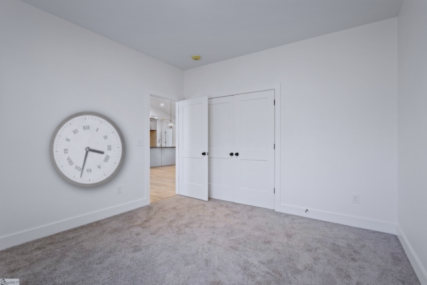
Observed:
3.33
